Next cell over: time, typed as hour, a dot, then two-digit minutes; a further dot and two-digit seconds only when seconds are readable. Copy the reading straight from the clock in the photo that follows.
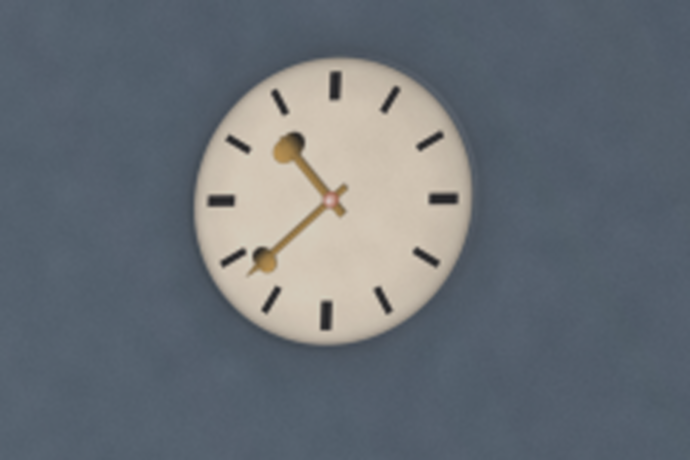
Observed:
10.38
